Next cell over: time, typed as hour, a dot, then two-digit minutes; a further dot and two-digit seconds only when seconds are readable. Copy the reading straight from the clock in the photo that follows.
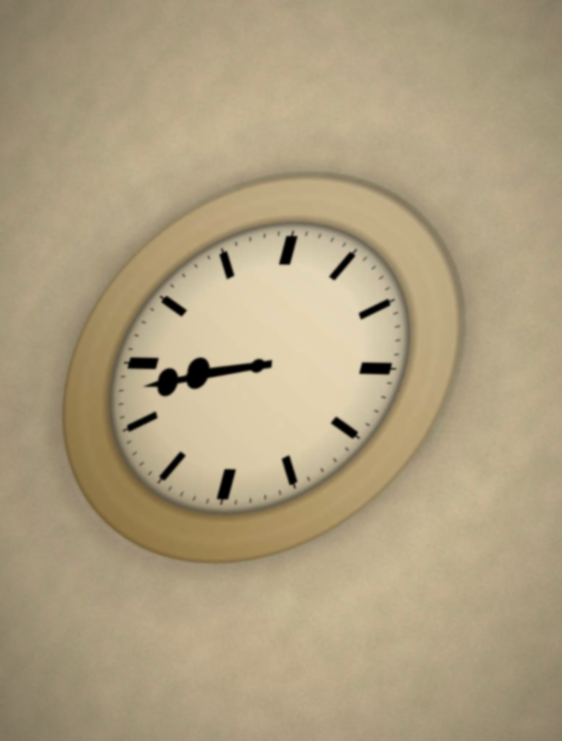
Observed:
8.43
